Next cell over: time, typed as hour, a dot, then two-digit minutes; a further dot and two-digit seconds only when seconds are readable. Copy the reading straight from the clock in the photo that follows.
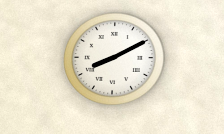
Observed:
8.10
